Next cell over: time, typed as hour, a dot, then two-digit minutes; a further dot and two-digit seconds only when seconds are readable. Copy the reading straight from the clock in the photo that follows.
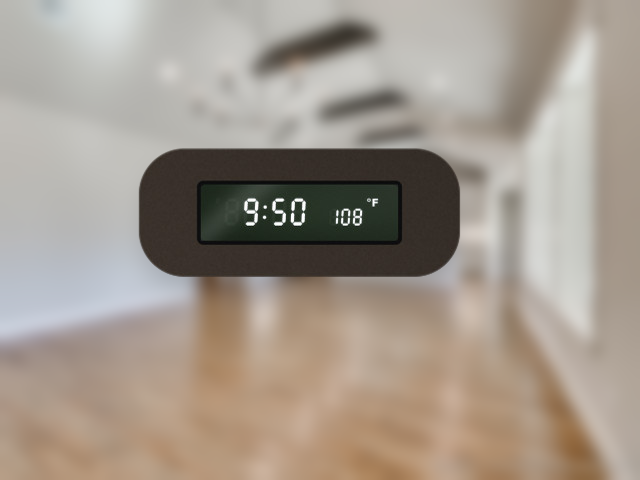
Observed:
9.50
